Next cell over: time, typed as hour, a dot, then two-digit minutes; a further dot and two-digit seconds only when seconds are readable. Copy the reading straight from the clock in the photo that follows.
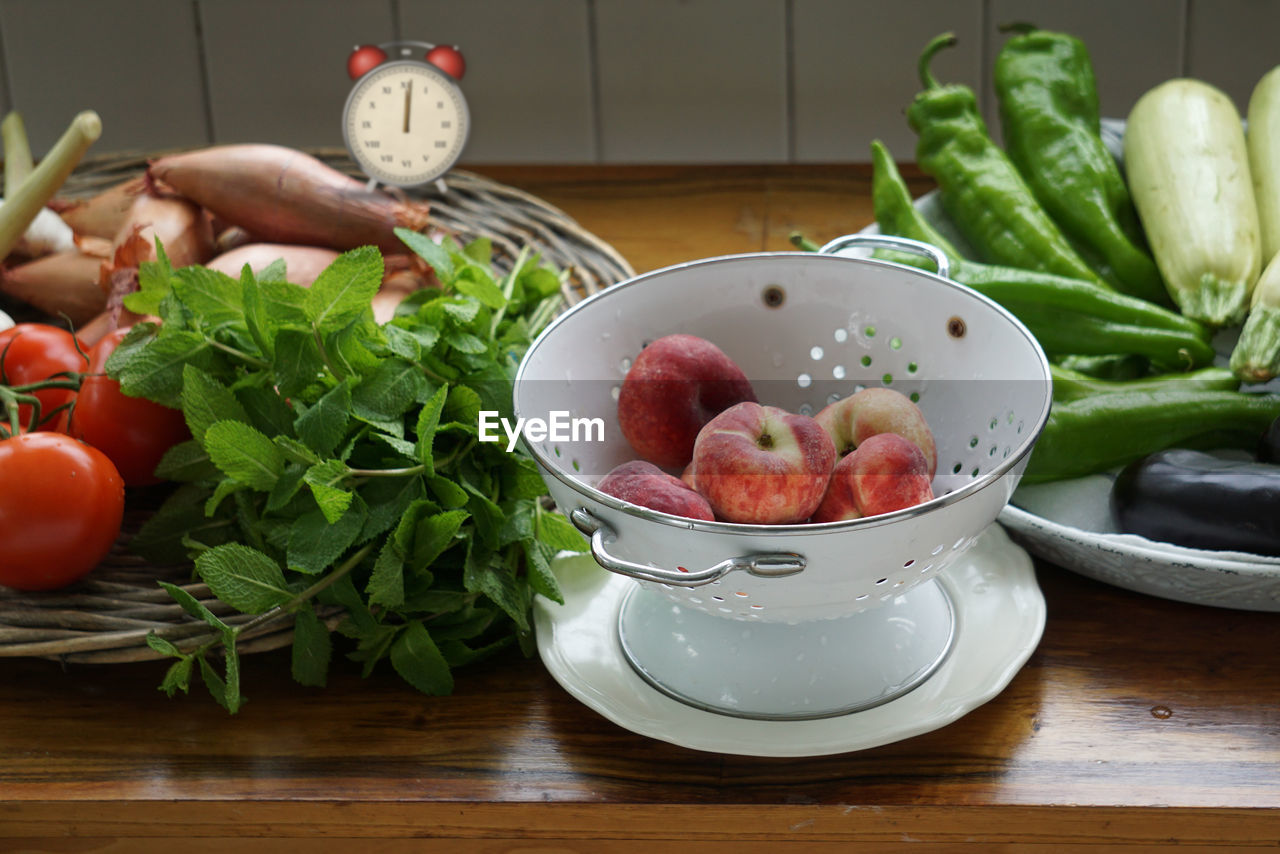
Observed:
12.01
